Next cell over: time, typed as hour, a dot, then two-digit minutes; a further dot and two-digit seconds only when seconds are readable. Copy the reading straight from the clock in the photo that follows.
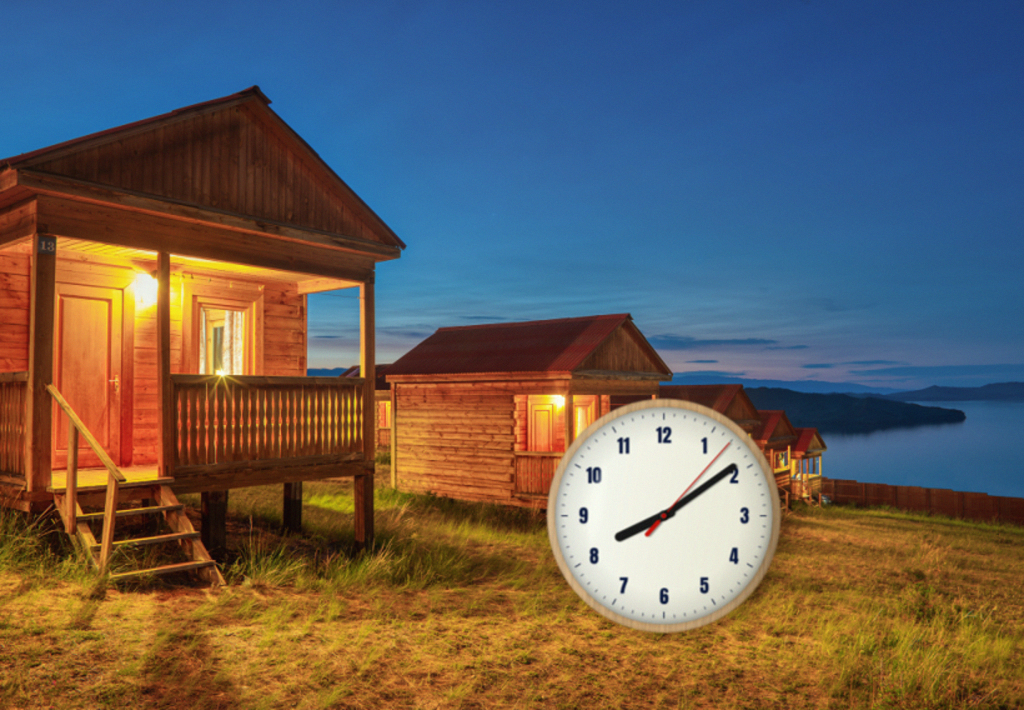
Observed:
8.09.07
